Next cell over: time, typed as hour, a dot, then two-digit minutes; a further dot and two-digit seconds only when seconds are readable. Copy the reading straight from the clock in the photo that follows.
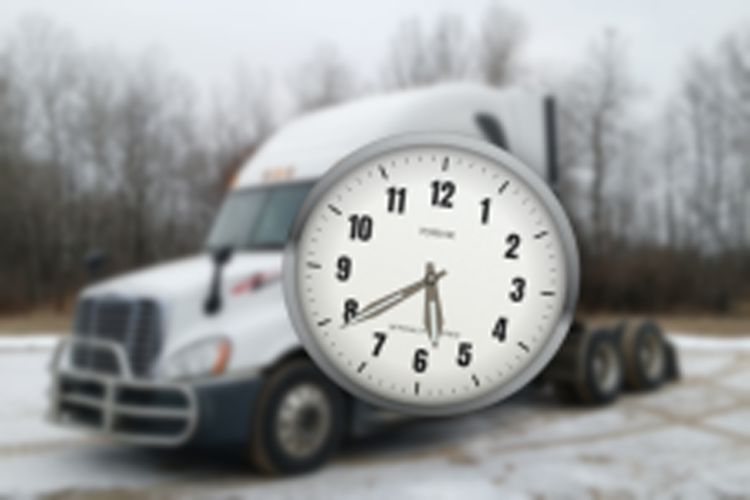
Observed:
5.39
